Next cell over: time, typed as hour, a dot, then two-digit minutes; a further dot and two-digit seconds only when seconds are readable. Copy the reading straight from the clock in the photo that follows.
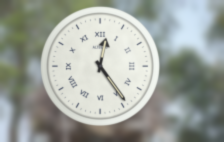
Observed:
12.24
